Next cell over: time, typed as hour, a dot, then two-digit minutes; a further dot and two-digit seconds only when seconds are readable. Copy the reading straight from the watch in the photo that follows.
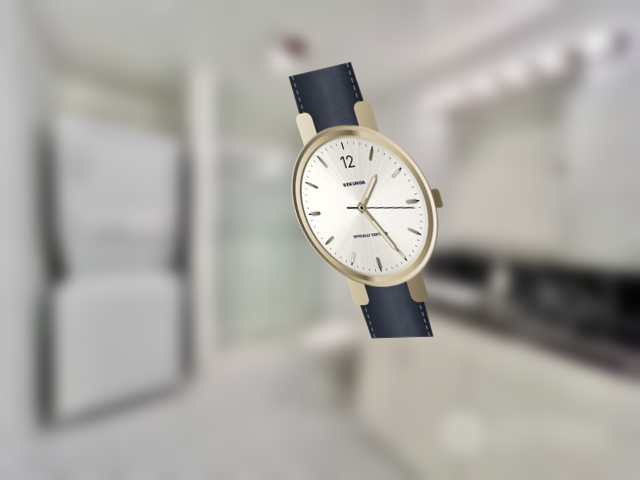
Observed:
1.25.16
